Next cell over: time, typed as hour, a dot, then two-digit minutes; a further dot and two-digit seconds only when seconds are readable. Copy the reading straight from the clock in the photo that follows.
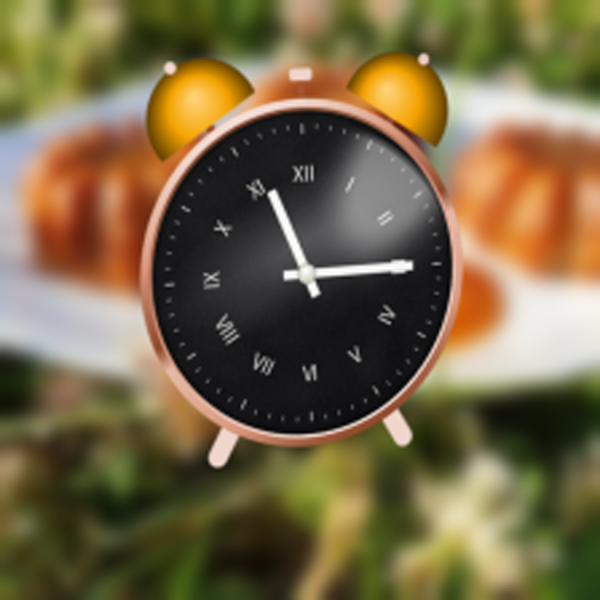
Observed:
11.15
